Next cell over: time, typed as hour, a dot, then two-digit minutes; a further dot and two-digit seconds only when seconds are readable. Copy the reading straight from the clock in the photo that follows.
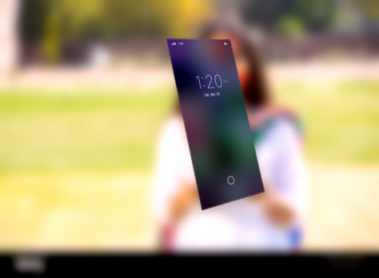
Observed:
1.20
